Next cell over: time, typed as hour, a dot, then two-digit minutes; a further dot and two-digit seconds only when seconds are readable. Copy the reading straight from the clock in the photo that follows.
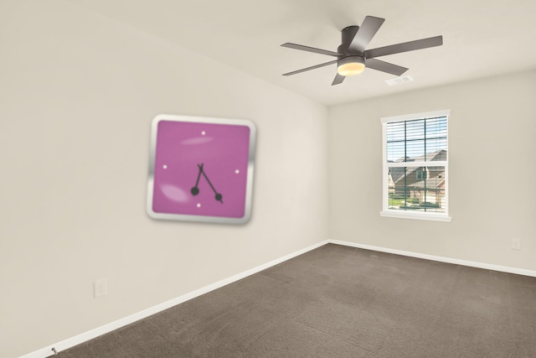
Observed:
6.24
